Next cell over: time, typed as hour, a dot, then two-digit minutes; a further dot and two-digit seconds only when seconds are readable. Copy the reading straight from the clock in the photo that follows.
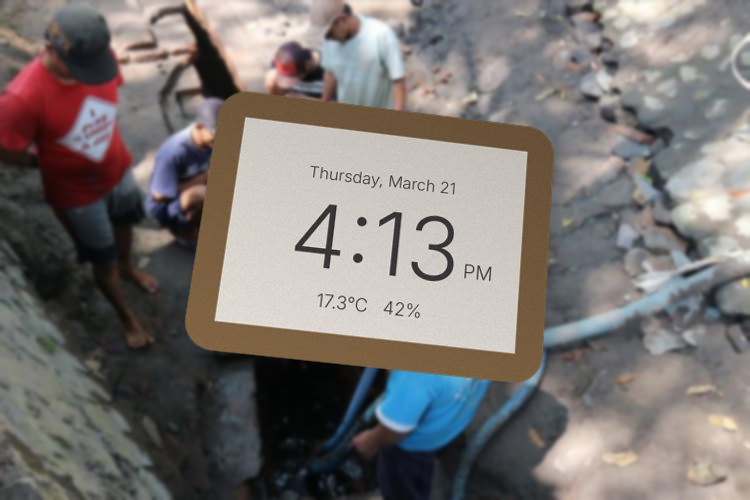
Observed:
4.13
